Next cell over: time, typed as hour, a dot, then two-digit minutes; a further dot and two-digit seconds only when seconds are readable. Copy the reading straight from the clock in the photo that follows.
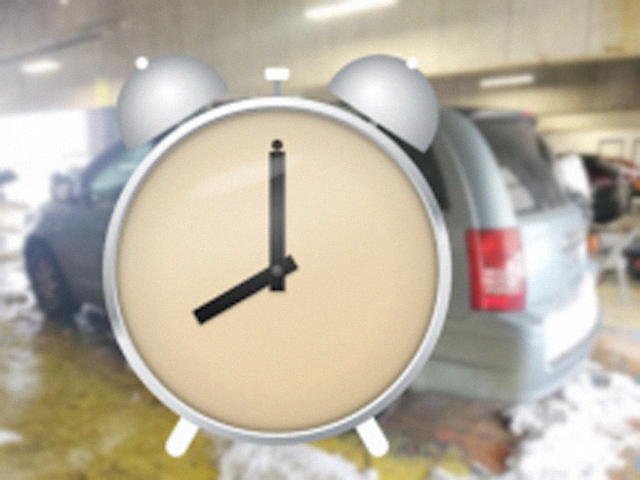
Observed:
8.00
